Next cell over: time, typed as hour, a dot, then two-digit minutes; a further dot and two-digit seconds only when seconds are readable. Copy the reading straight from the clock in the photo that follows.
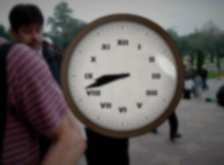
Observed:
8.42
